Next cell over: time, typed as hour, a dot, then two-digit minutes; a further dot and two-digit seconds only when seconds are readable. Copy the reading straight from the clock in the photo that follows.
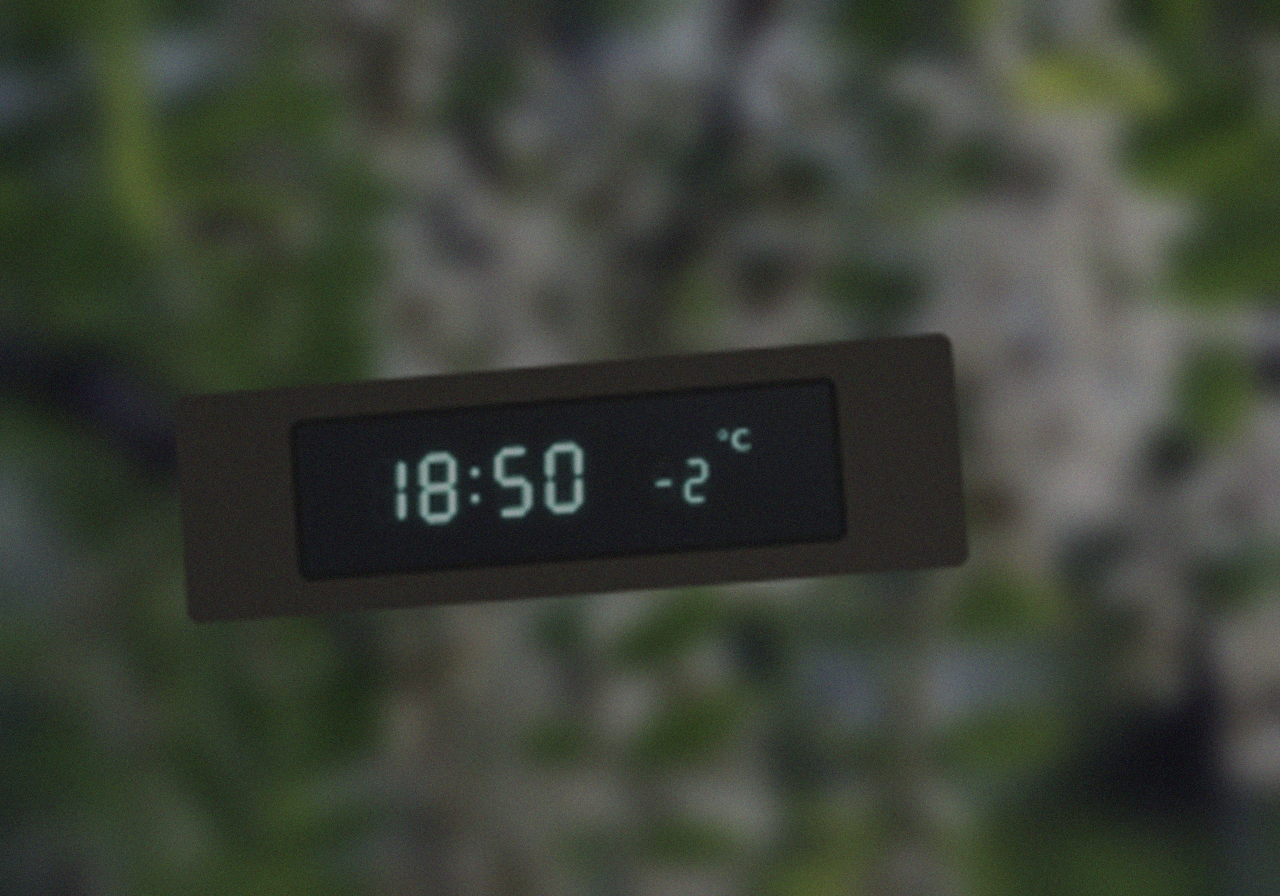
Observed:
18.50
